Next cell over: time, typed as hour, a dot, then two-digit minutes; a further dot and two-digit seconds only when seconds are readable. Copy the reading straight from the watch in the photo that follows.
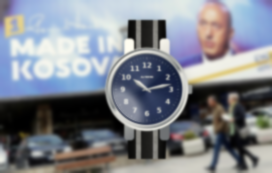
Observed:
10.13
